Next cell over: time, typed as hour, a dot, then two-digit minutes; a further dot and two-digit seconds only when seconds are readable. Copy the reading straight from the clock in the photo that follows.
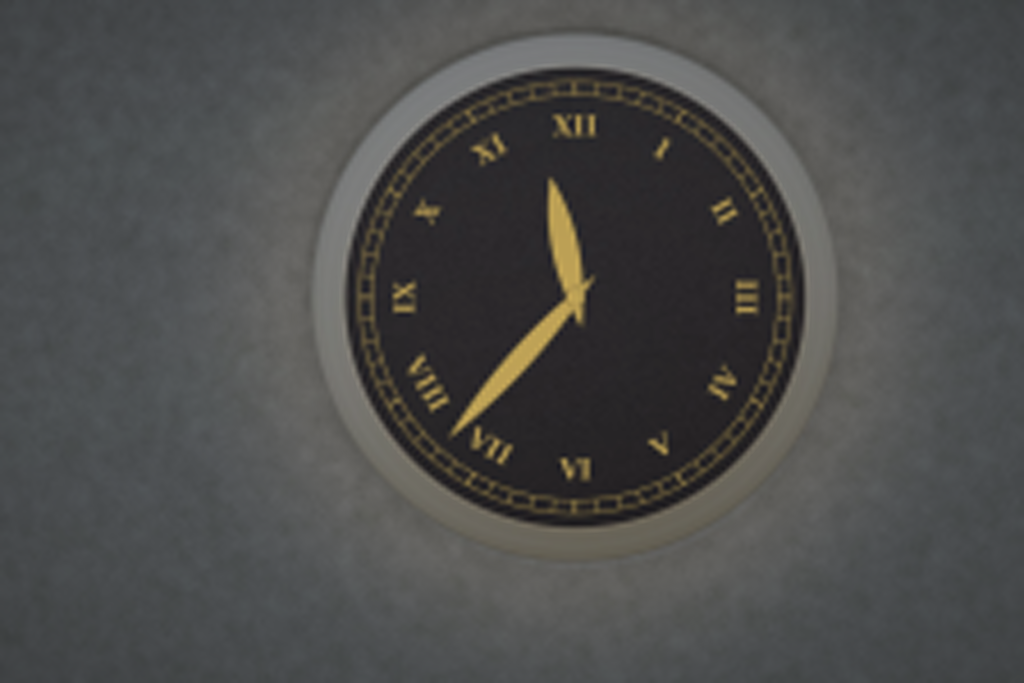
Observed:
11.37
